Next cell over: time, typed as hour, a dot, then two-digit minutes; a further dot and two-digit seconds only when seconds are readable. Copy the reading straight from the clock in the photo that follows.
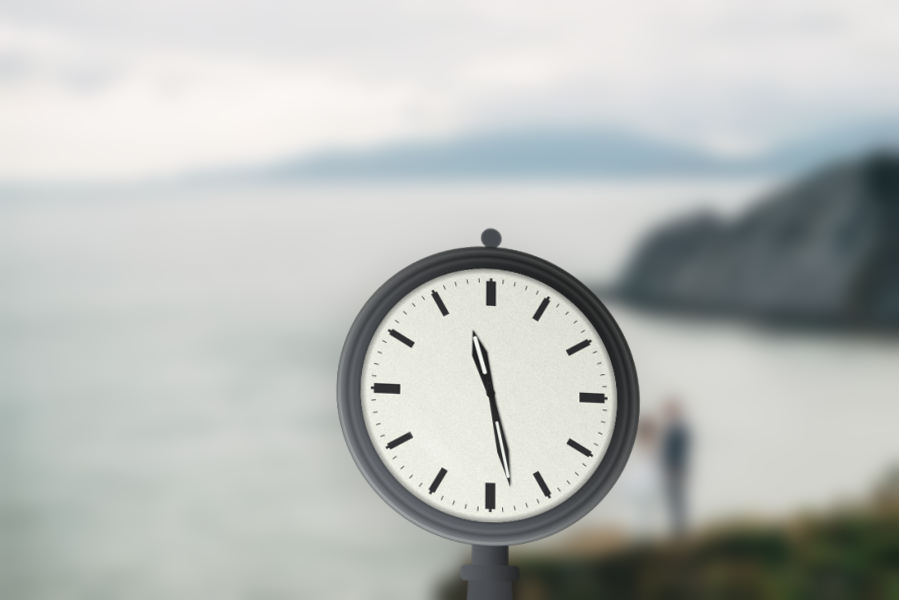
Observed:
11.28
